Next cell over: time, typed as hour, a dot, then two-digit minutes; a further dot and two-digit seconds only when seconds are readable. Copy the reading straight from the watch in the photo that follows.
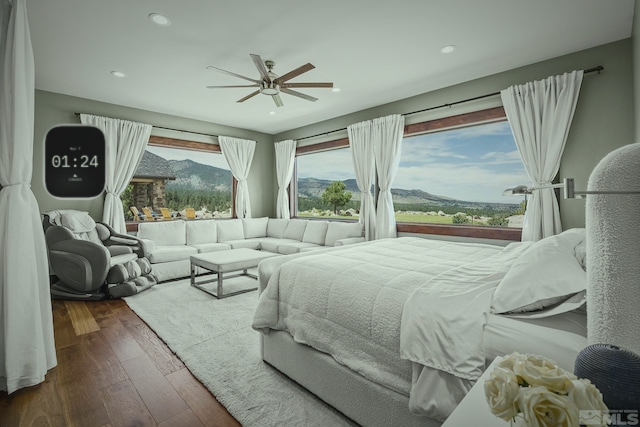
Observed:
1.24
